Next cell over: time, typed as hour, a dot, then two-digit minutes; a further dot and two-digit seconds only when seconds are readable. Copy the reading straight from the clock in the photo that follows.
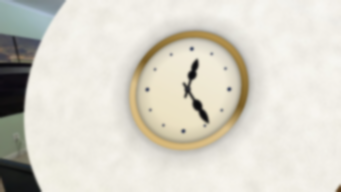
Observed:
12.24
